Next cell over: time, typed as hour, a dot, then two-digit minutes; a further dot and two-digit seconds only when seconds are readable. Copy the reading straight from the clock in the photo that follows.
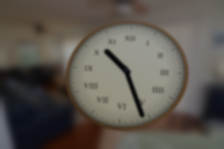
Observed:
10.26
